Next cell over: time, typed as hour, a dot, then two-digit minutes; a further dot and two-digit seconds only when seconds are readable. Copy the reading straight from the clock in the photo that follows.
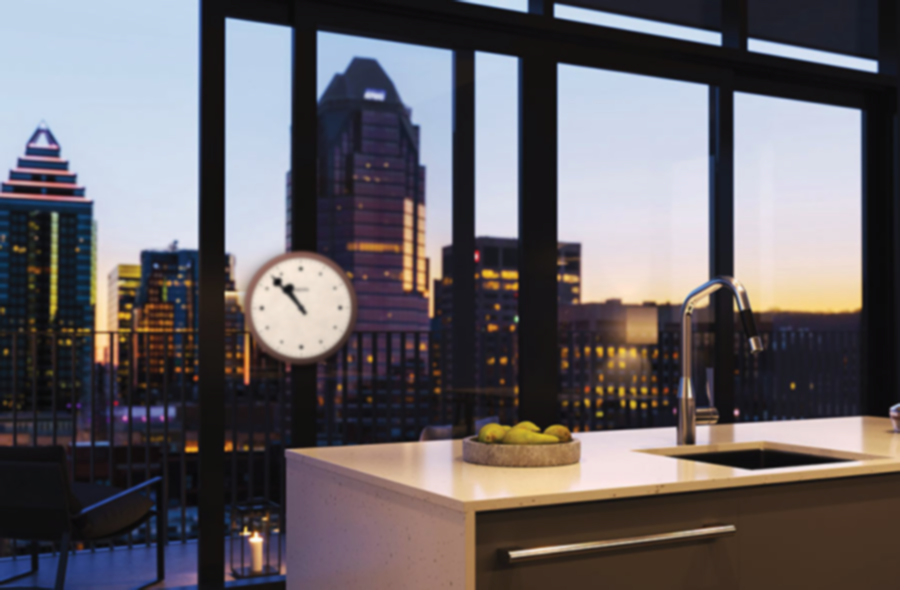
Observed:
10.53
